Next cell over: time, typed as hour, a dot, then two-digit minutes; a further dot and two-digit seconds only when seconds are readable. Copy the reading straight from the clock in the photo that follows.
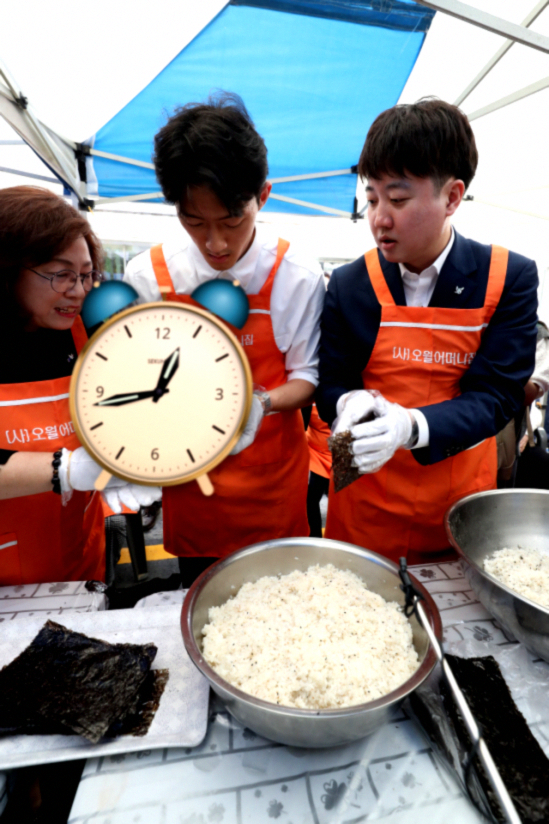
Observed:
12.43
